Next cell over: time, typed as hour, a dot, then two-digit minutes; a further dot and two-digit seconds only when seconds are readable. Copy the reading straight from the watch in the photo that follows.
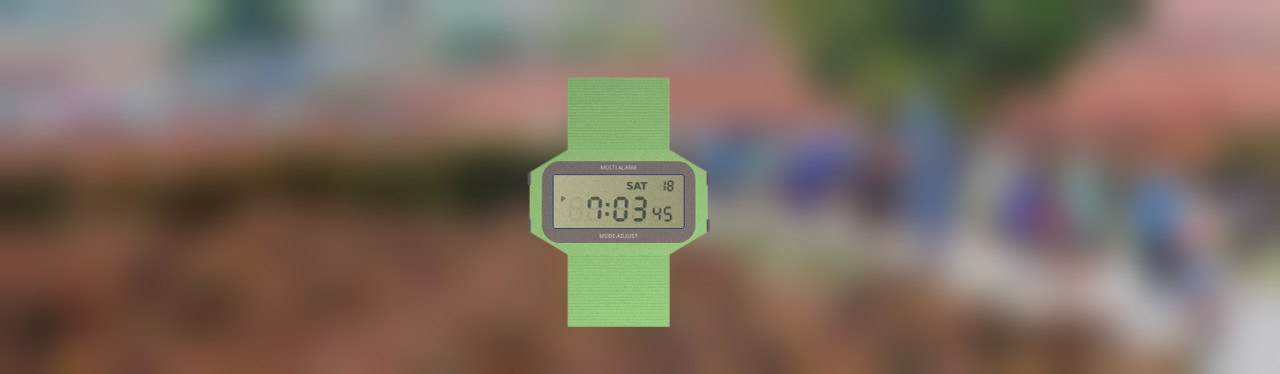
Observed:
7.03.45
